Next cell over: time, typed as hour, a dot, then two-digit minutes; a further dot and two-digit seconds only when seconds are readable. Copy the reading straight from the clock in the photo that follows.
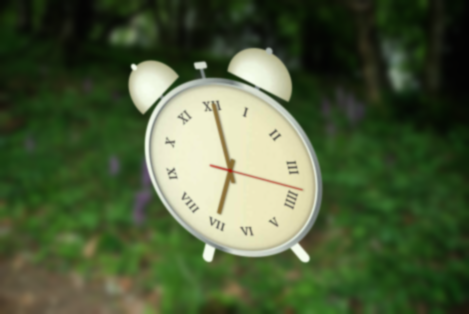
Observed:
7.00.18
